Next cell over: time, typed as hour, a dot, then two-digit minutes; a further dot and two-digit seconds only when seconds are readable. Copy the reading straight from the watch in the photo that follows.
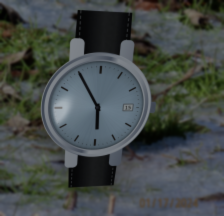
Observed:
5.55
